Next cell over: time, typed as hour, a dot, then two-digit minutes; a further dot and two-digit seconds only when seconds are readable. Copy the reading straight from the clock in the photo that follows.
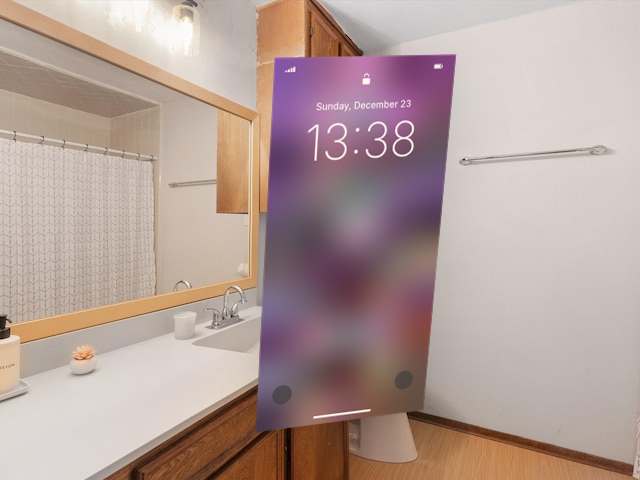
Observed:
13.38
